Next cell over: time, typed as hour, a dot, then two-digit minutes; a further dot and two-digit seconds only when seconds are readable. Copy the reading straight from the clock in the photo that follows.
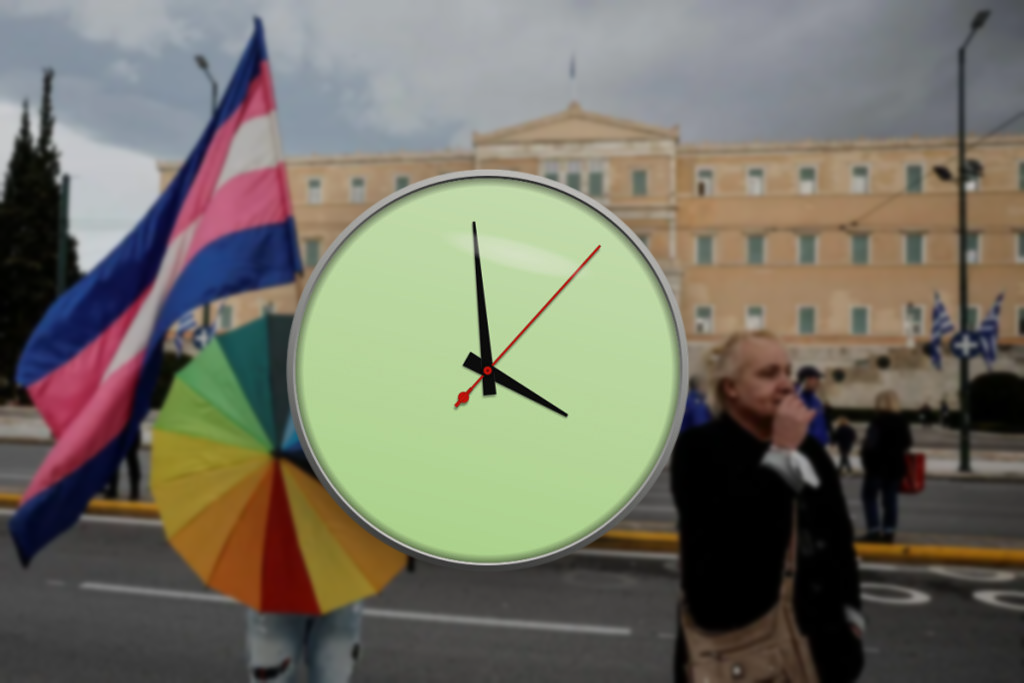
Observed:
3.59.07
